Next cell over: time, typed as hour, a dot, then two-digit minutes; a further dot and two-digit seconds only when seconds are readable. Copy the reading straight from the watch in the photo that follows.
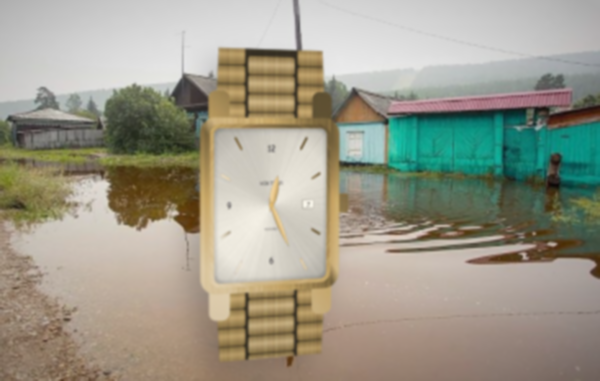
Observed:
12.26
